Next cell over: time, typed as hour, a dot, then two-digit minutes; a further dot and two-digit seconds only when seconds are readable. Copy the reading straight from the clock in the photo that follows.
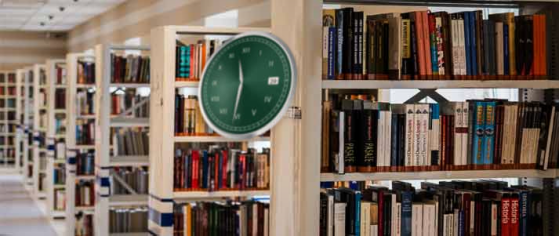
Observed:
11.31
